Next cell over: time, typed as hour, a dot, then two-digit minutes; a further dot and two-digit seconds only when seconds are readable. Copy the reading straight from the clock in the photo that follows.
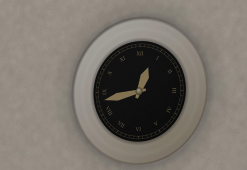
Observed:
12.43
